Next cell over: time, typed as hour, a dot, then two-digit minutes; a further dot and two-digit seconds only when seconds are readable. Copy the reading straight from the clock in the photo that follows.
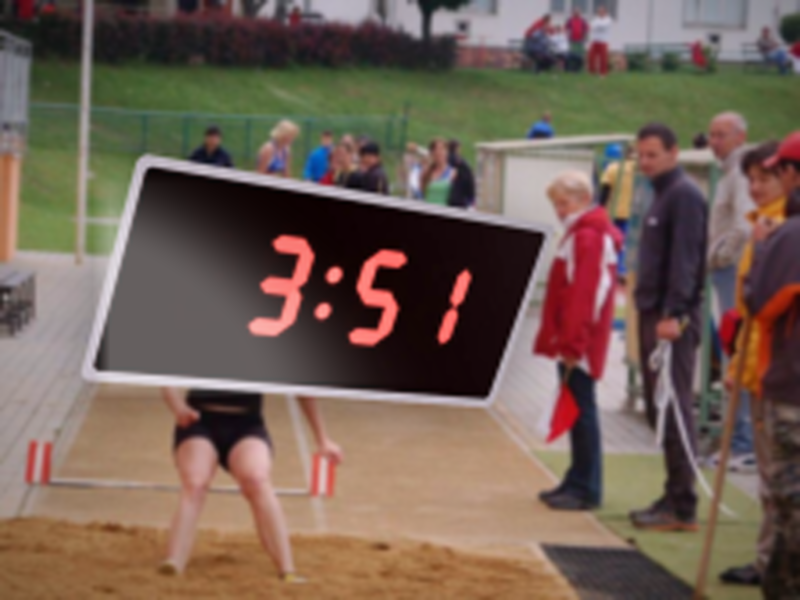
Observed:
3.51
